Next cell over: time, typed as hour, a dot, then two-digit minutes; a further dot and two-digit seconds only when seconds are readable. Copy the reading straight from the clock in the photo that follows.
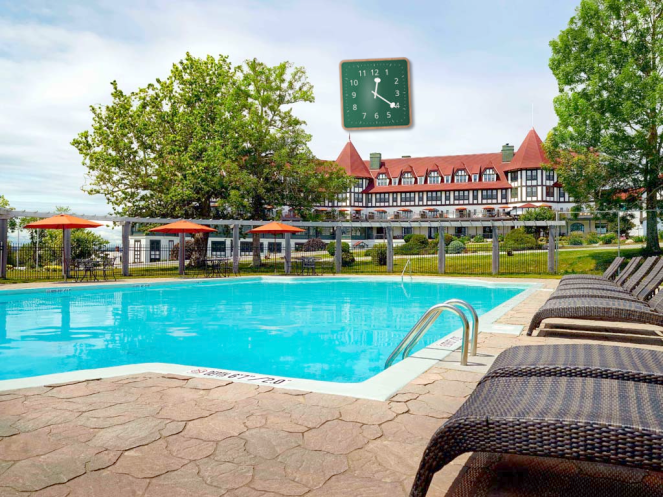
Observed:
12.21
